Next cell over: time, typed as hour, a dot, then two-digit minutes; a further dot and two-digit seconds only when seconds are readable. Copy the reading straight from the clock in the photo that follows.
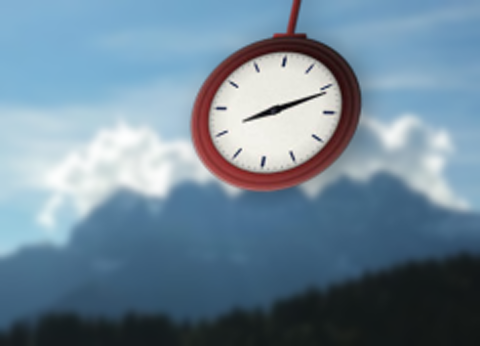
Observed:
8.11
